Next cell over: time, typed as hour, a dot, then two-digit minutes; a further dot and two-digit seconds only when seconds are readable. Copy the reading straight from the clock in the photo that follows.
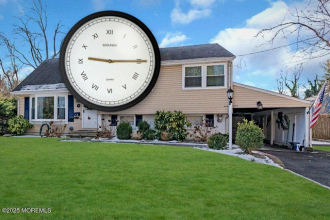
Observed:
9.15
